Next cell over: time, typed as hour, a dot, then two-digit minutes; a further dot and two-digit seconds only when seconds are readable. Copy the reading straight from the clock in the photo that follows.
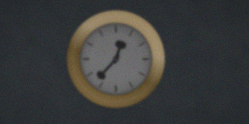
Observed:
12.37
